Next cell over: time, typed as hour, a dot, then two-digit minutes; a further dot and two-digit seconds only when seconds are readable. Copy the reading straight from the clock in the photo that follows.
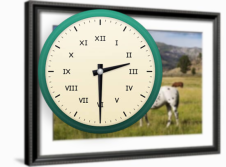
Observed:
2.30
